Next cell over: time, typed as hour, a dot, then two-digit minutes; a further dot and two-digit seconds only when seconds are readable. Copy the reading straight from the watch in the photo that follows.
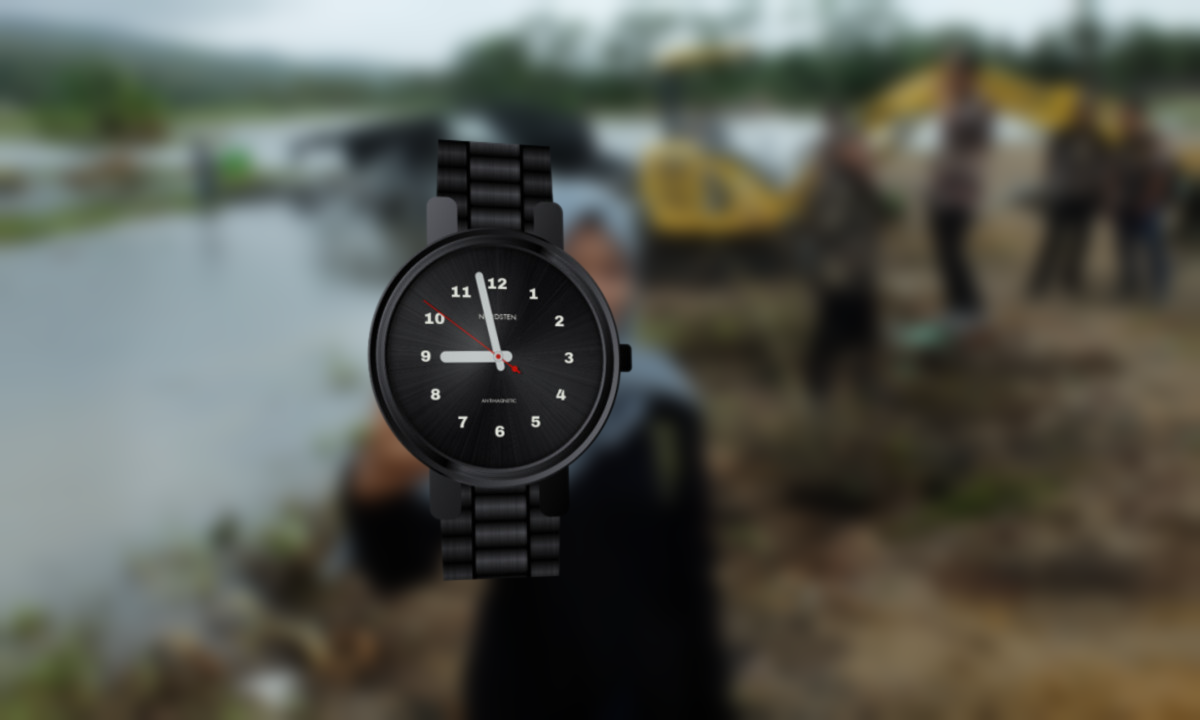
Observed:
8.57.51
